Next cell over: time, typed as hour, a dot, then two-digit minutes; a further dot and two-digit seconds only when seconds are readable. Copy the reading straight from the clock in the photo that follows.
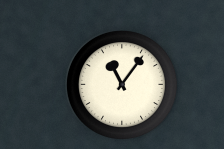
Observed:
11.06
